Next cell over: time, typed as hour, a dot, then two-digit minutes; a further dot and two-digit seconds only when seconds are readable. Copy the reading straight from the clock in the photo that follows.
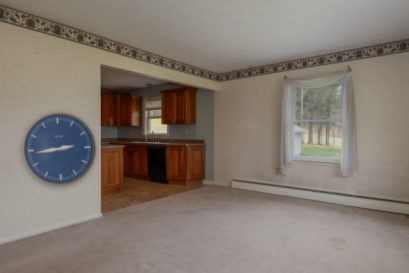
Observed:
2.44
